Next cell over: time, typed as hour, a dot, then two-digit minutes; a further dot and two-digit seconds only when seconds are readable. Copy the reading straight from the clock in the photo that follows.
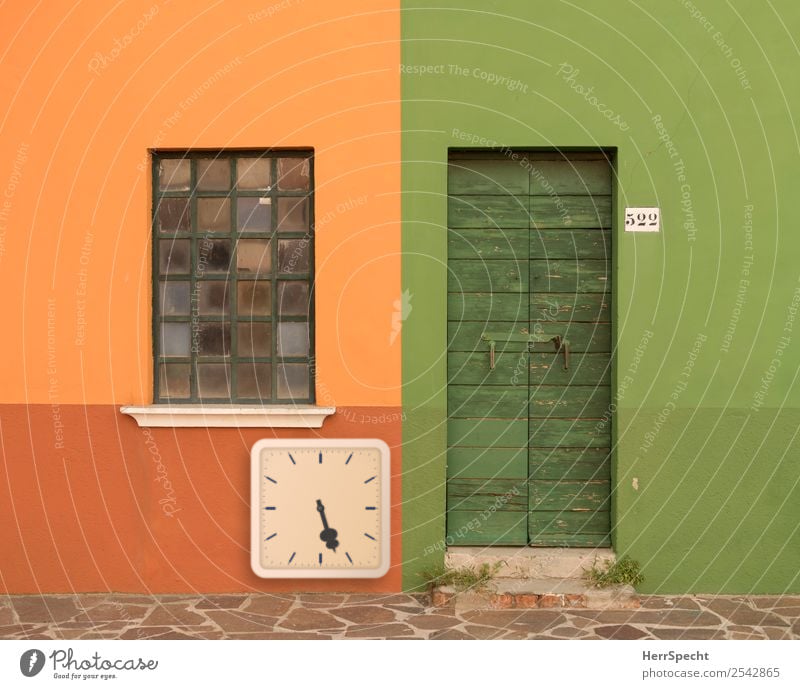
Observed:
5.27
